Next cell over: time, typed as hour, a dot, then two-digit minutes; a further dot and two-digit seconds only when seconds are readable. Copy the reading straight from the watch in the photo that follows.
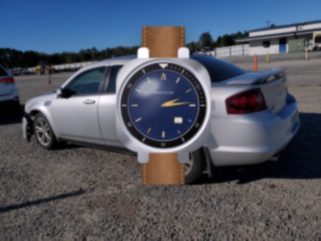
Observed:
2.14
